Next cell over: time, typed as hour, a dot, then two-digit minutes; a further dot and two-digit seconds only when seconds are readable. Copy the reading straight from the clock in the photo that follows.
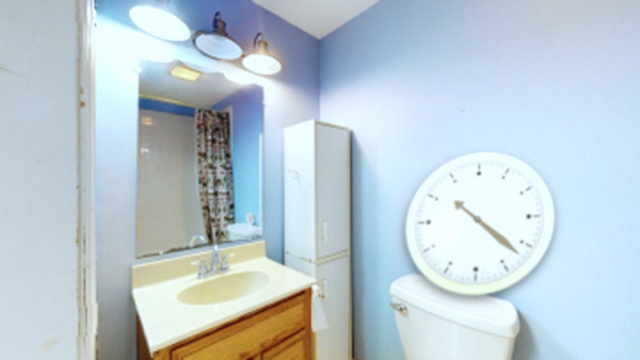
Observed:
10.22
